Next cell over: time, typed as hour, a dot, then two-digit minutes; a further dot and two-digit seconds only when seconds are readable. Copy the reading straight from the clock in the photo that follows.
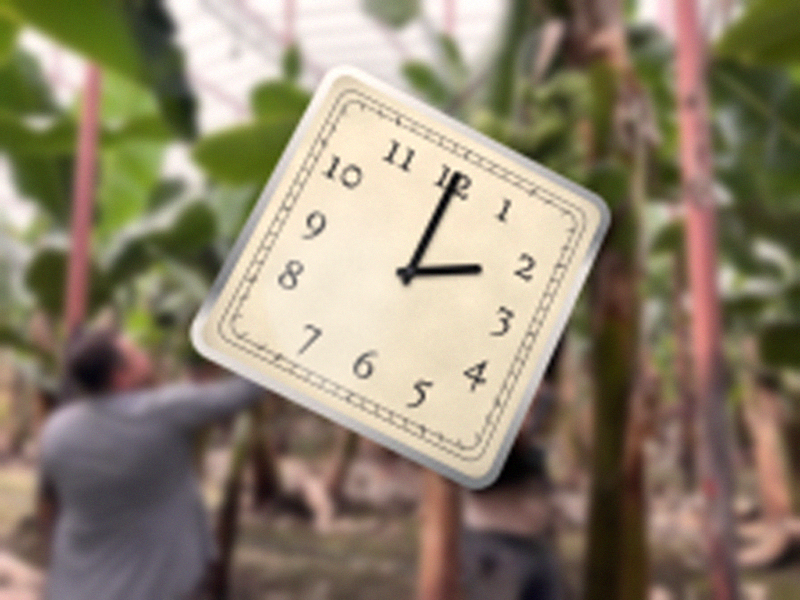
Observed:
2.00
